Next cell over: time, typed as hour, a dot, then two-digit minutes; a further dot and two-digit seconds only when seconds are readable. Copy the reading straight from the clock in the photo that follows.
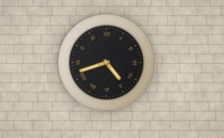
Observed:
4.42
